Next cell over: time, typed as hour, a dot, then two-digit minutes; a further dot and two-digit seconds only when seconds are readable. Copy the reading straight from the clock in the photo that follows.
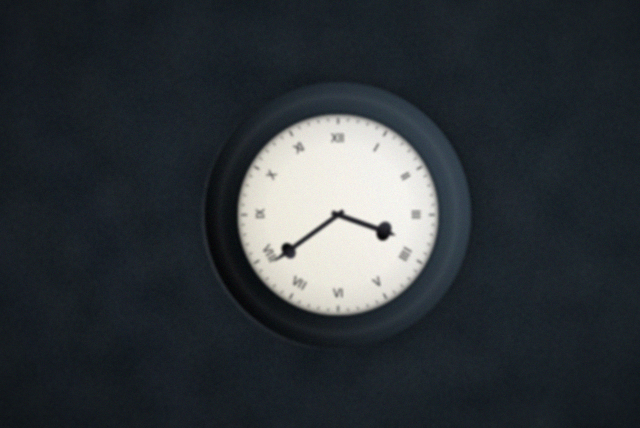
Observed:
3.39
